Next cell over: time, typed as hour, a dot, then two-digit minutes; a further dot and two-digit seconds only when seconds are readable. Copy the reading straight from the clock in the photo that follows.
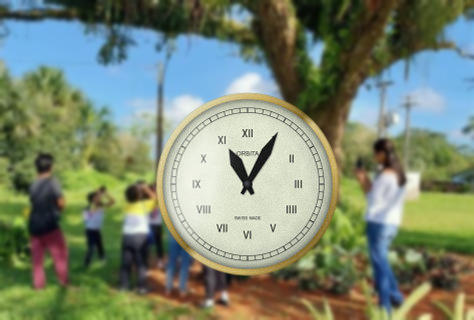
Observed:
11.05
